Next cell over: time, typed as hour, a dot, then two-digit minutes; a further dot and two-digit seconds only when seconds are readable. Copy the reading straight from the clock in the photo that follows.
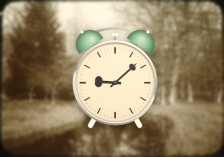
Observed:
9.08
